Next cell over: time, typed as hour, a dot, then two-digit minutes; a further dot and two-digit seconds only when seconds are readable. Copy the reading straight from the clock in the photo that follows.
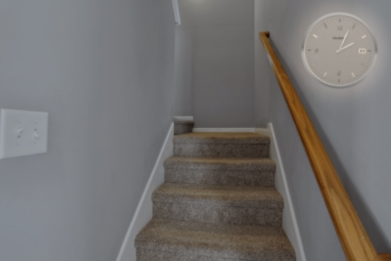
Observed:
2.04
